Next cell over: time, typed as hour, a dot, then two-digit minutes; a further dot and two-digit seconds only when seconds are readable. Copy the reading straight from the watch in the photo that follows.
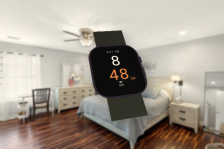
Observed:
8.48
